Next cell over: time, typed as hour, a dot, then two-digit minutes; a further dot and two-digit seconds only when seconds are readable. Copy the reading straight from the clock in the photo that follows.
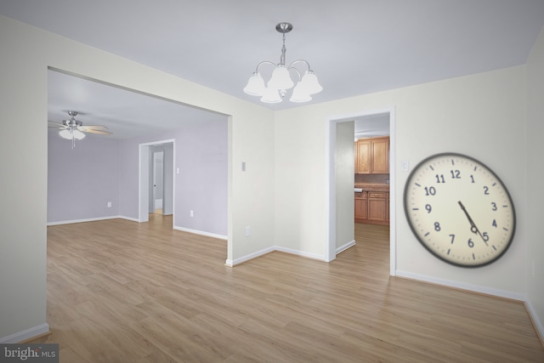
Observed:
5.26
